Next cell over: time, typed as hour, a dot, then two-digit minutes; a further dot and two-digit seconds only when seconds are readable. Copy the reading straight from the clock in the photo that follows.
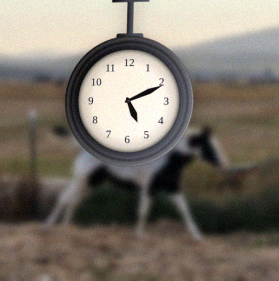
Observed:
5.11
